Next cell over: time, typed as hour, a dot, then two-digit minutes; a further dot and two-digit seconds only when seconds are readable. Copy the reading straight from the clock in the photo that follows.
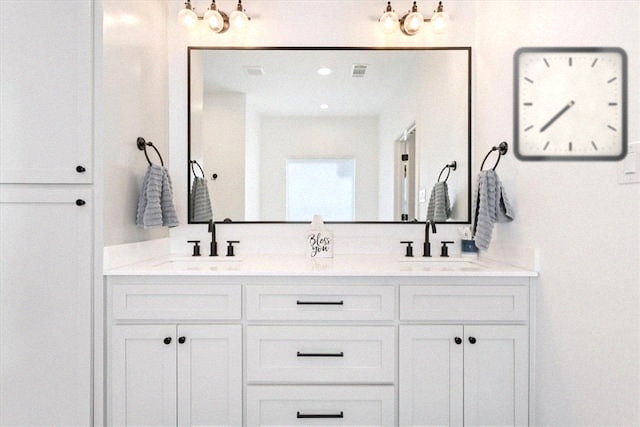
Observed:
7.38
